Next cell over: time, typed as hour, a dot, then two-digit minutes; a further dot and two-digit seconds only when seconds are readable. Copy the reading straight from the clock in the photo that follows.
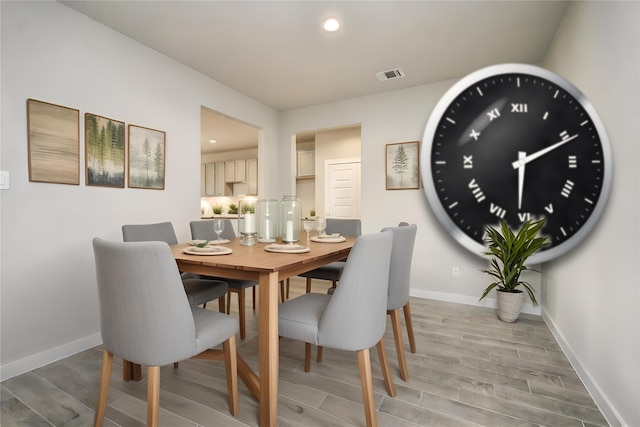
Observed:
6.11
